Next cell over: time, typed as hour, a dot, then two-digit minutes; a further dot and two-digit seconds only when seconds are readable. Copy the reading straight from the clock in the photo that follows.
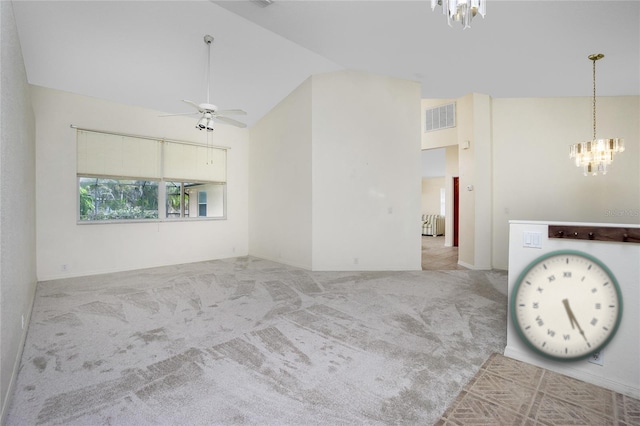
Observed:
5.25
